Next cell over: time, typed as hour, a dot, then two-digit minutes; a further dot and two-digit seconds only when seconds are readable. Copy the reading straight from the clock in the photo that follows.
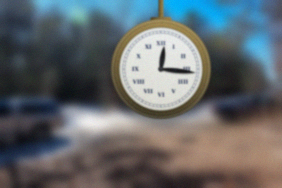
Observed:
12.16
